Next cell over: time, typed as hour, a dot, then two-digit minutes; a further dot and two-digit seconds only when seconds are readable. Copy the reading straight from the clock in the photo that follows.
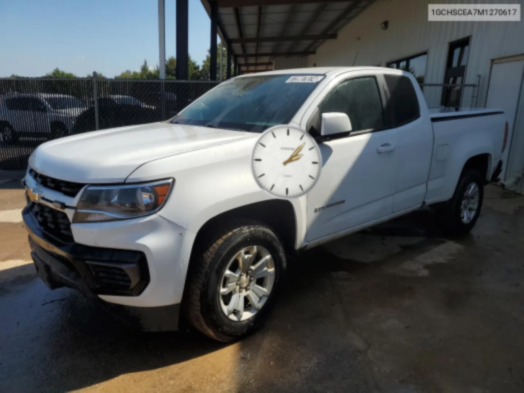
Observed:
2.07
